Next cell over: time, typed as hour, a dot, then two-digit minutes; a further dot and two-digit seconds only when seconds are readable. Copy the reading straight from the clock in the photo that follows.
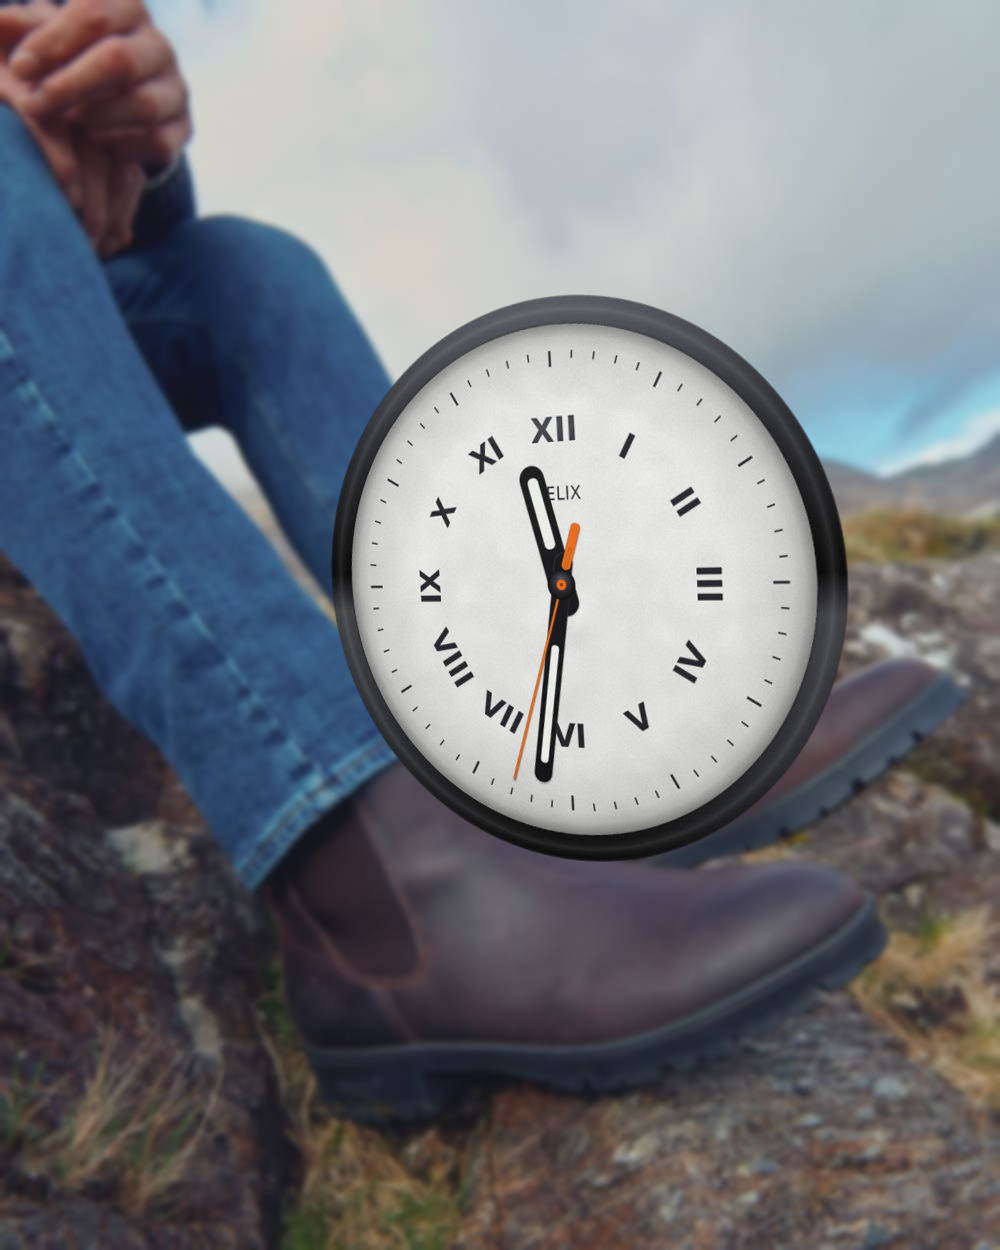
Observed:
11.31.33
